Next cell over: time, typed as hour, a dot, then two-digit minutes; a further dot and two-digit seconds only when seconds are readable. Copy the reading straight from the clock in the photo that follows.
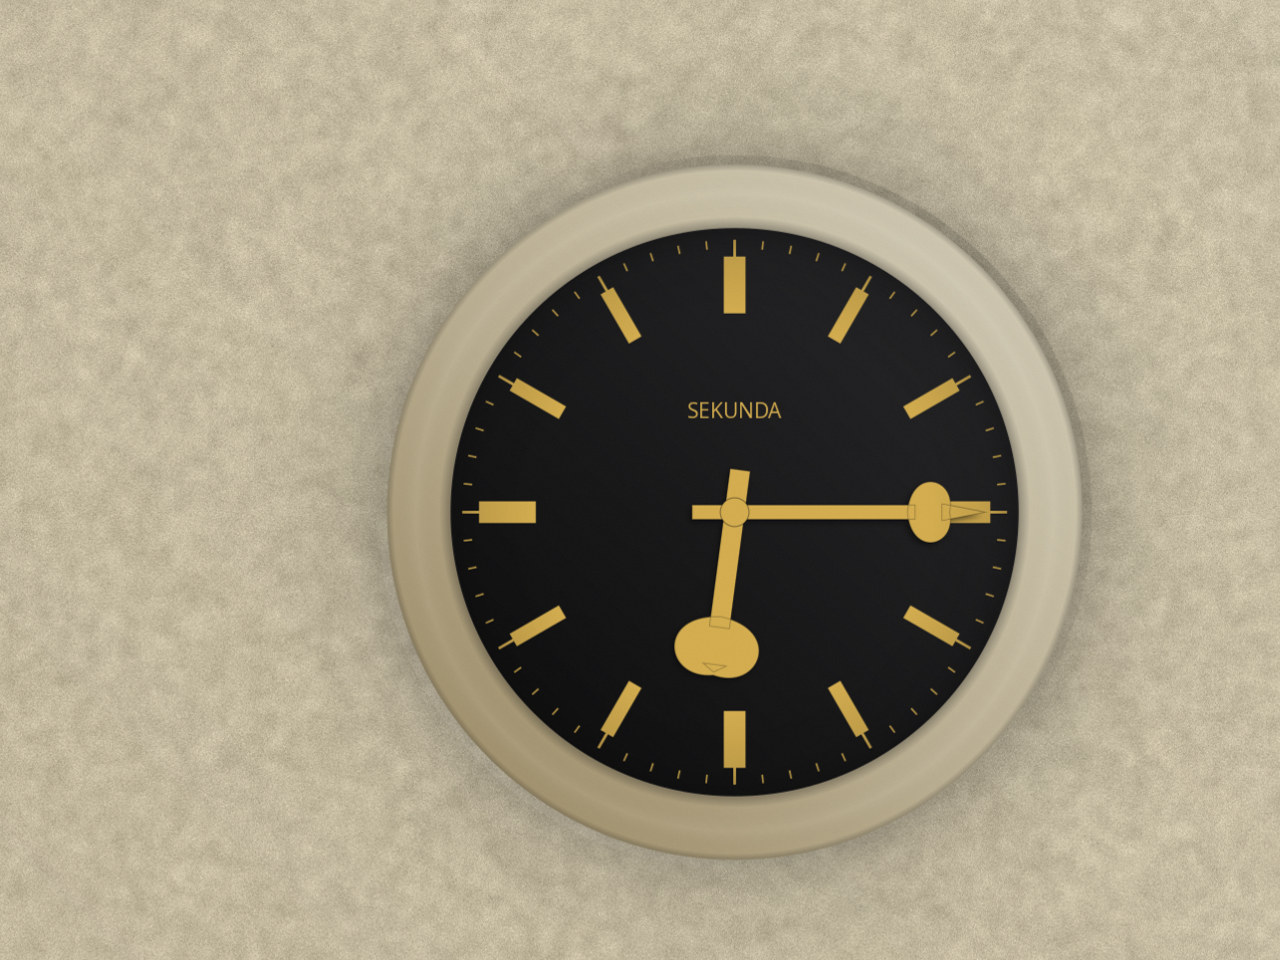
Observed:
6.15
